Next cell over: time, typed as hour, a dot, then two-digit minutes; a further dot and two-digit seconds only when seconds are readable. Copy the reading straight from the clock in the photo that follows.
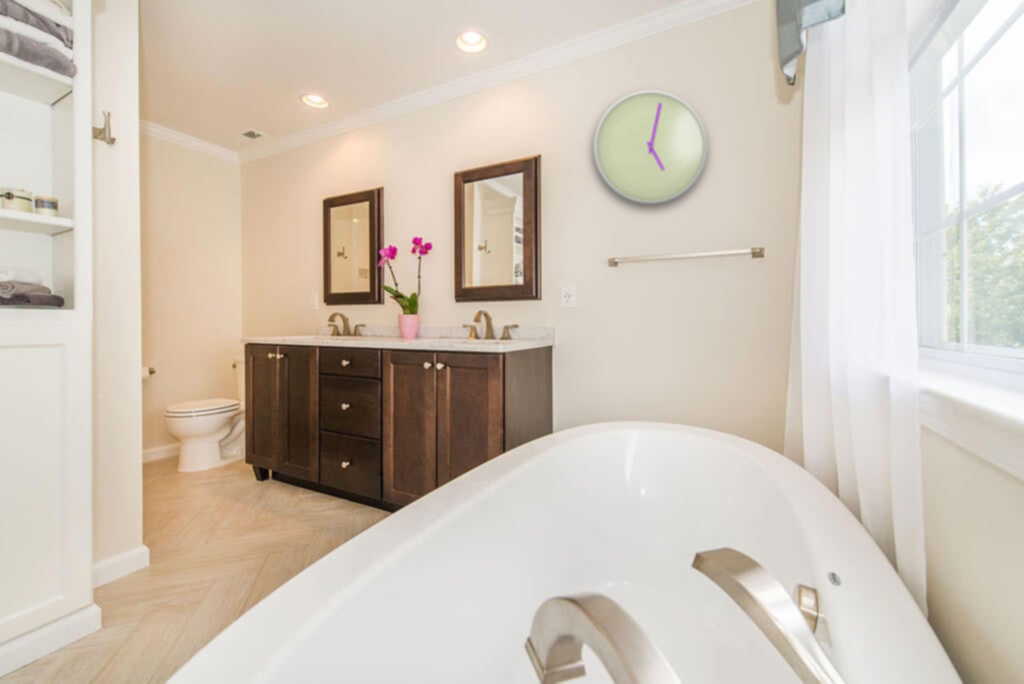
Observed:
5.02
